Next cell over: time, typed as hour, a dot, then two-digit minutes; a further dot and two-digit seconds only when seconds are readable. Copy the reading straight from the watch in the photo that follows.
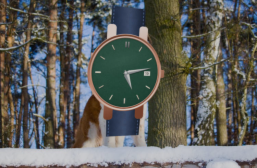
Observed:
5.13
